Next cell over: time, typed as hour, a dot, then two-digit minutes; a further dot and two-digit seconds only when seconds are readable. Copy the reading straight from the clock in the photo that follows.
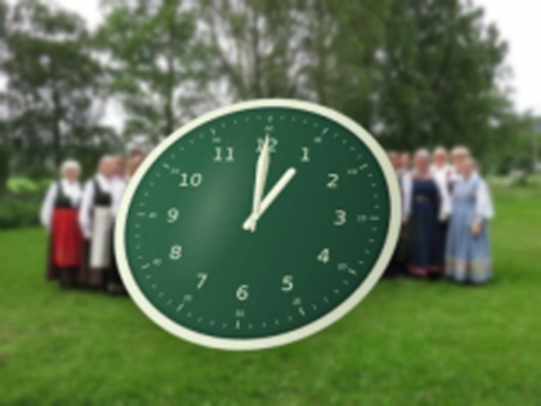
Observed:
1.00
